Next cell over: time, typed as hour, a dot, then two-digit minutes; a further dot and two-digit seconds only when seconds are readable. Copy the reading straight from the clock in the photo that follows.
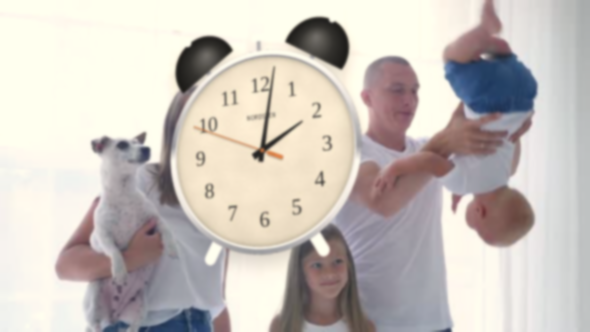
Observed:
2.01.49
